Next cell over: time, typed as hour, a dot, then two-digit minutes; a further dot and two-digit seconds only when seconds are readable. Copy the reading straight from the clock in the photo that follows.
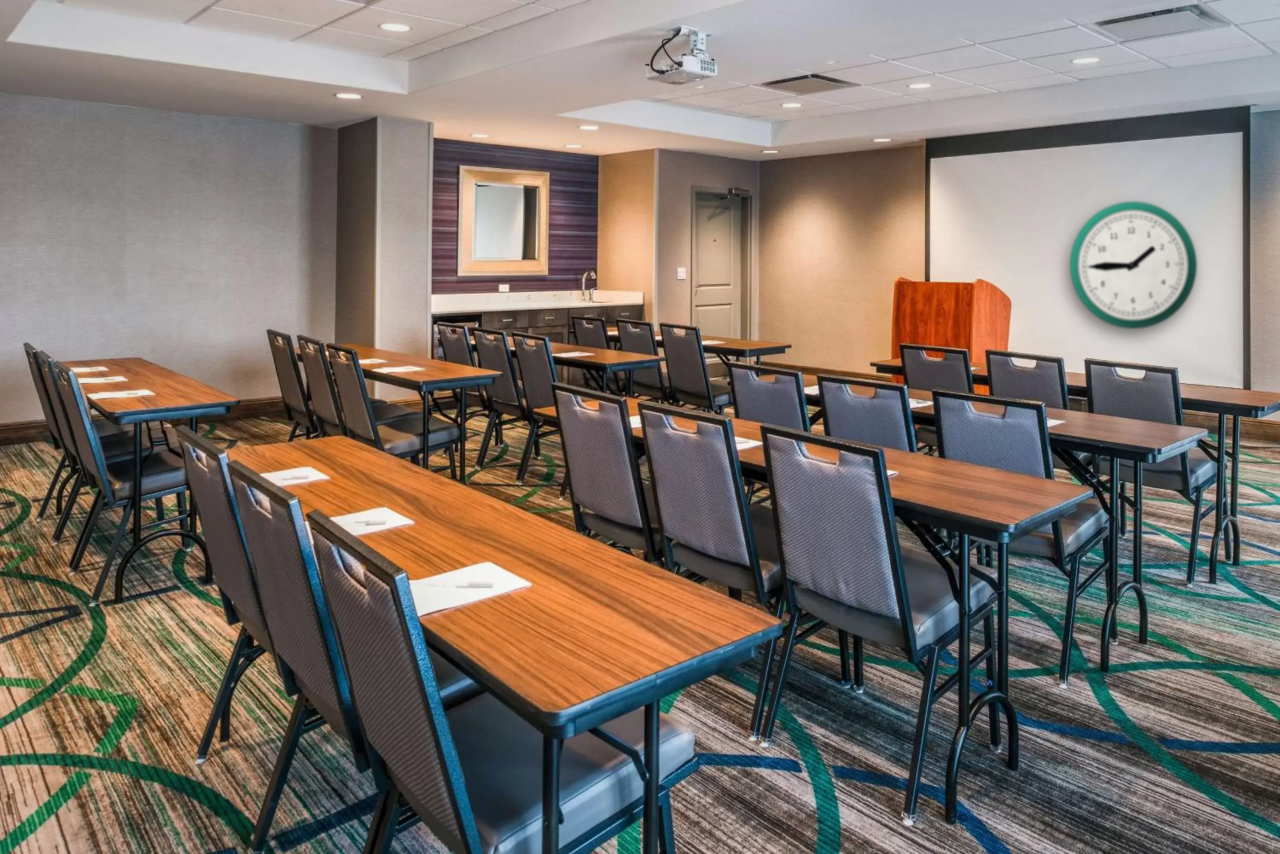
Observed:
1.45
